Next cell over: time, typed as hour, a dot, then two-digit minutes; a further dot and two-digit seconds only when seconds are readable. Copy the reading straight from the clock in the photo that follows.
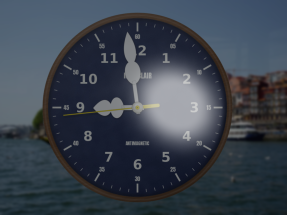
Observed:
8.58.44
